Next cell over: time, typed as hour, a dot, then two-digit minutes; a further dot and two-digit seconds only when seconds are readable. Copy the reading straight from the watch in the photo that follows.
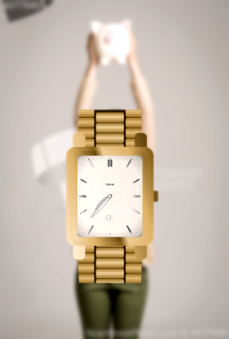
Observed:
7.37
